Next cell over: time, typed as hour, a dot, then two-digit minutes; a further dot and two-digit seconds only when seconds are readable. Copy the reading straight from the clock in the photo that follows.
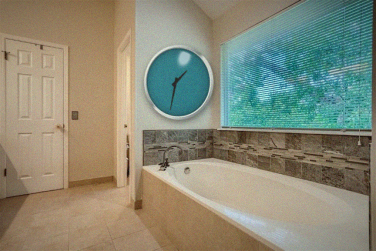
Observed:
1.32
